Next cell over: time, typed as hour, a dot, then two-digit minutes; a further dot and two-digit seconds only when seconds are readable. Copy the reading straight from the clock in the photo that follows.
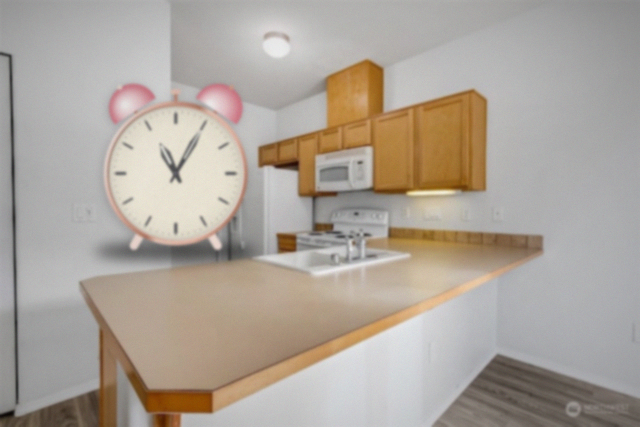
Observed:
11.05
